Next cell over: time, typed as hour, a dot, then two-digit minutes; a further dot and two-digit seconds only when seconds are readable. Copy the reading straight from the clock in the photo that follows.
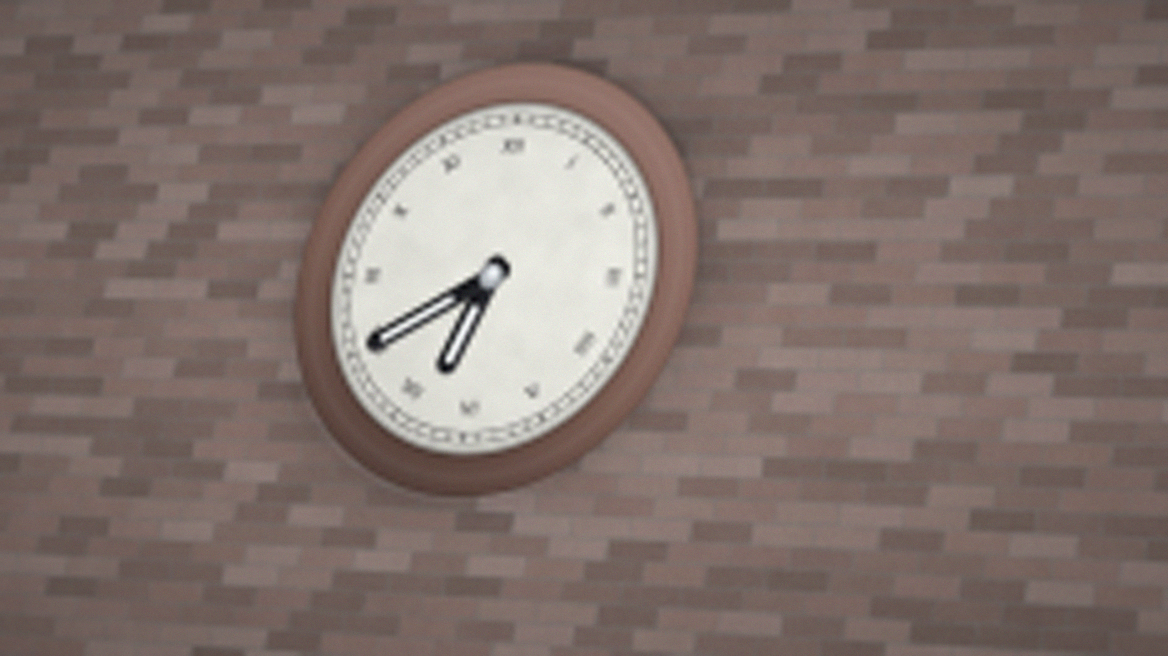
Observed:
6.40
